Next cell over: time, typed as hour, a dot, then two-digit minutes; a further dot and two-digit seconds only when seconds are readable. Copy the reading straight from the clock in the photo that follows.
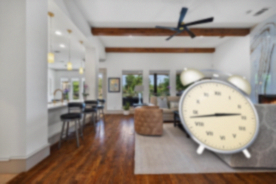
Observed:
2.43
